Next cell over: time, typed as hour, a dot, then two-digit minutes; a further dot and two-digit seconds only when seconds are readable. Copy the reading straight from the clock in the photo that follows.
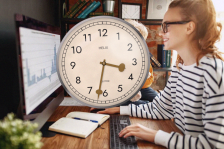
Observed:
3.32
